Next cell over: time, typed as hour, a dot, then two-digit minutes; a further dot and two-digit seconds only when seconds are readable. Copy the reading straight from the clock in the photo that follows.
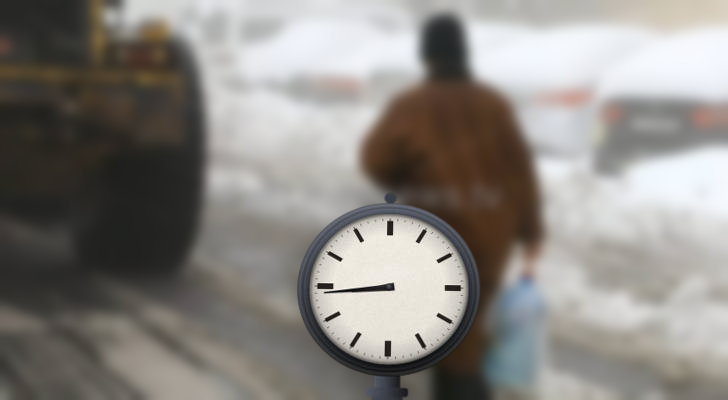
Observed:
8.44
